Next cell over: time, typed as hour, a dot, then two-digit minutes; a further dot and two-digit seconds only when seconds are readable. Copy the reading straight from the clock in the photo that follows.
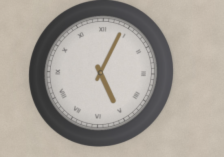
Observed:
5.04
